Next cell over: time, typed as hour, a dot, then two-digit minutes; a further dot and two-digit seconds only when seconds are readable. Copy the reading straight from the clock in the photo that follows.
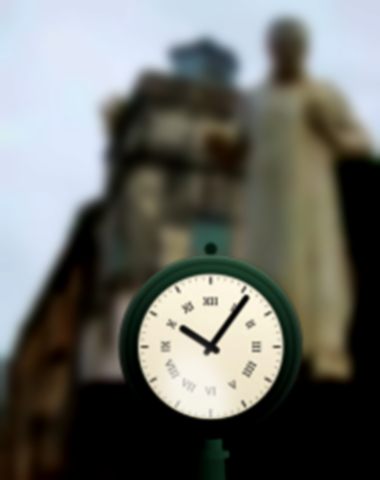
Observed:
10.06
